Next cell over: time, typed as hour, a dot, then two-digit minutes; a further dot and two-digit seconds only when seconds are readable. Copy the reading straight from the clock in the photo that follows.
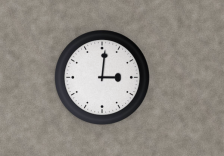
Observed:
3.01
